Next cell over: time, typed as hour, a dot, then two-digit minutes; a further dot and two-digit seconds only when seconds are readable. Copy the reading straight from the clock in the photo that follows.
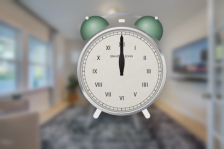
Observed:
12.00
